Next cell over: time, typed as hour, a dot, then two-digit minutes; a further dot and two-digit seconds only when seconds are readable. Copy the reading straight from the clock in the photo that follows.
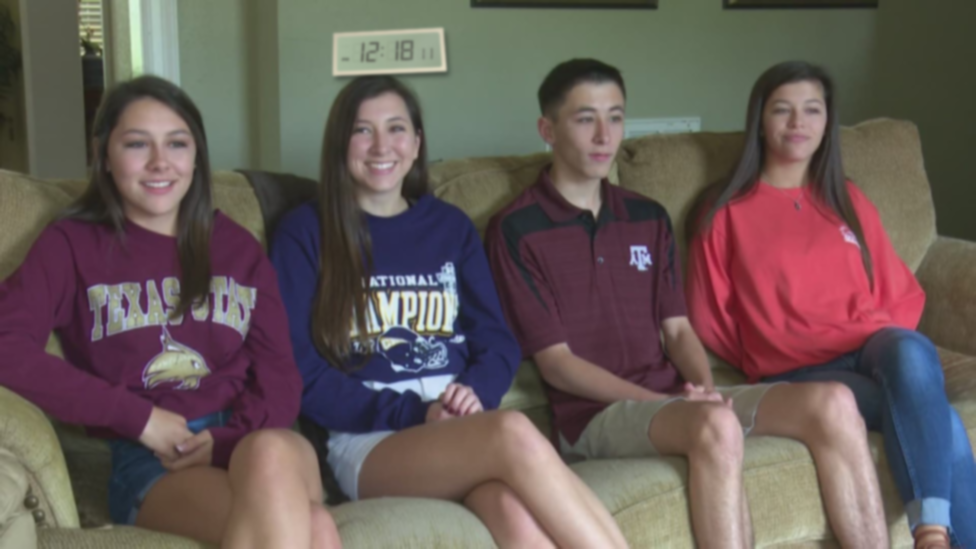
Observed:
12.18
